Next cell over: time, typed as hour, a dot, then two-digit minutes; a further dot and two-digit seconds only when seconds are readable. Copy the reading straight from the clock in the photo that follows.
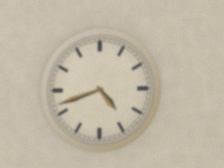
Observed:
4.42
